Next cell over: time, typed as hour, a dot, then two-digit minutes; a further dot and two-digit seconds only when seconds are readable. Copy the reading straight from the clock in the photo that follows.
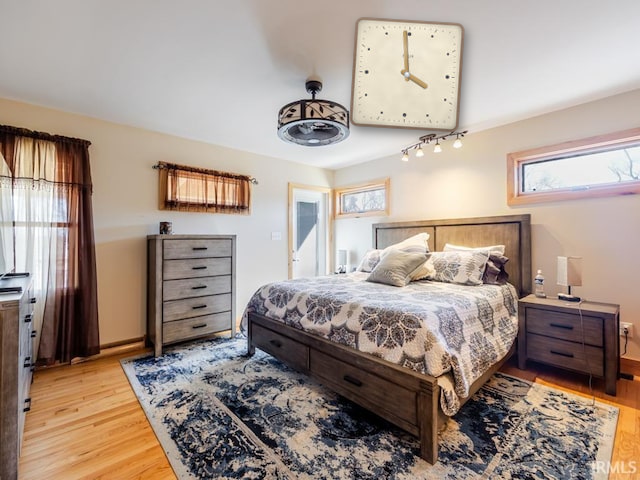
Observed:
3.59
